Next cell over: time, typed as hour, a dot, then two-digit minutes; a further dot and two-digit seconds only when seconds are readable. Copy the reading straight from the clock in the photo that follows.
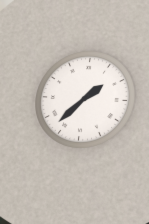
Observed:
1.37
